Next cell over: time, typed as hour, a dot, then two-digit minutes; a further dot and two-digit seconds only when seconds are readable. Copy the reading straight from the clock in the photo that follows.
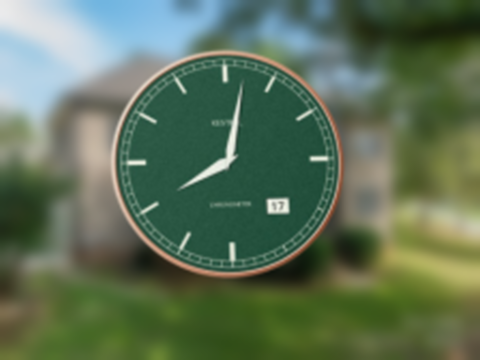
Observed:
8.02
